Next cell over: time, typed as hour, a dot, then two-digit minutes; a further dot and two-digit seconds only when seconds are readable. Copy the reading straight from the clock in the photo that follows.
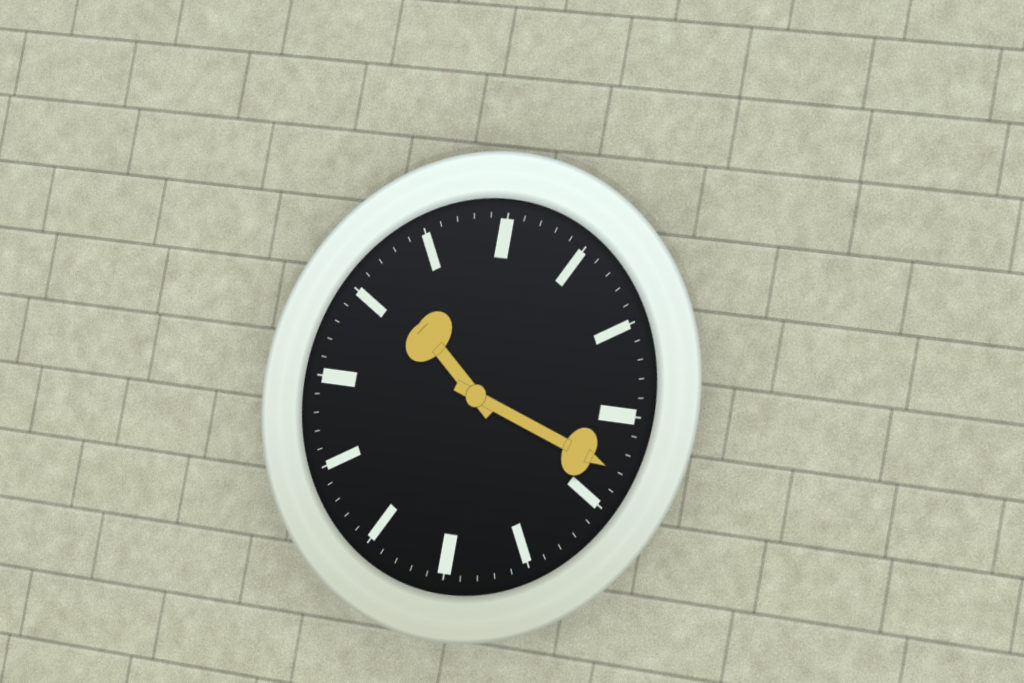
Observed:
10.18
